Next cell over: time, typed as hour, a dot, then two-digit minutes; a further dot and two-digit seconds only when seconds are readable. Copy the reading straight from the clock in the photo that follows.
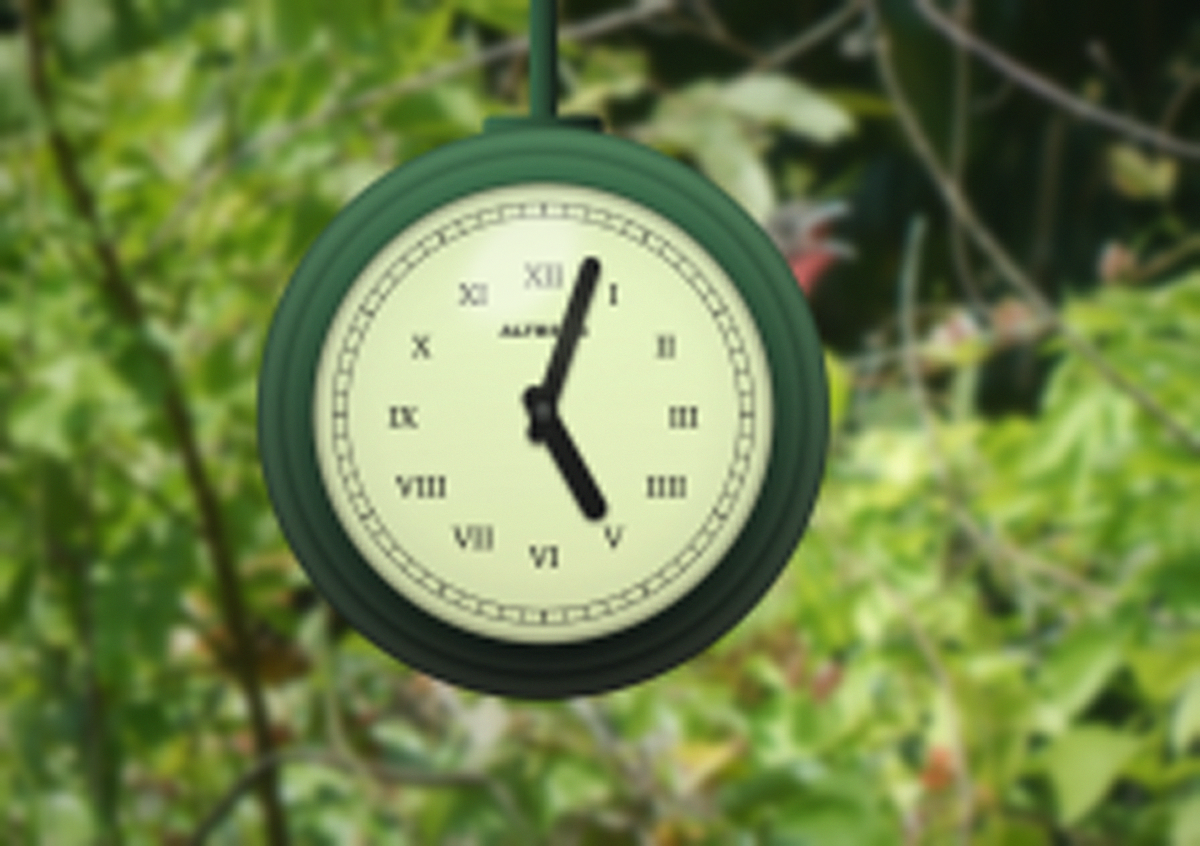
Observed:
5.03
